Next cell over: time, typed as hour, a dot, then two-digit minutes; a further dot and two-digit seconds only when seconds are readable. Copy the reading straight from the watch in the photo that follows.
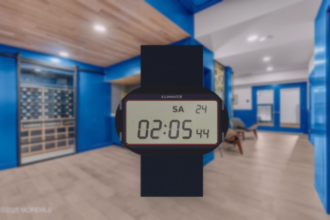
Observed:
2.05.44
